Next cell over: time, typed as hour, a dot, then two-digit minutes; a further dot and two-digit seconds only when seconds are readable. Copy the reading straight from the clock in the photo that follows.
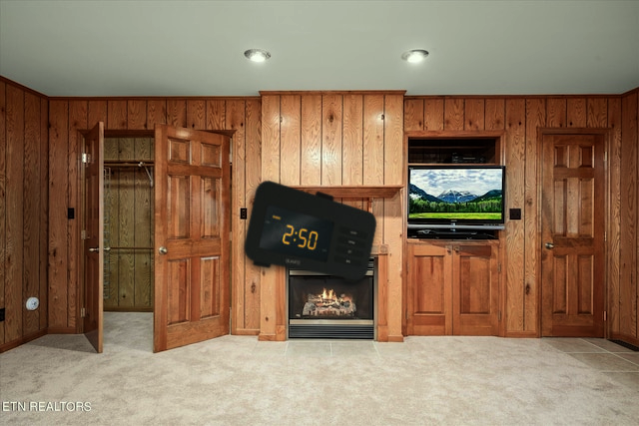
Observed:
2.50
